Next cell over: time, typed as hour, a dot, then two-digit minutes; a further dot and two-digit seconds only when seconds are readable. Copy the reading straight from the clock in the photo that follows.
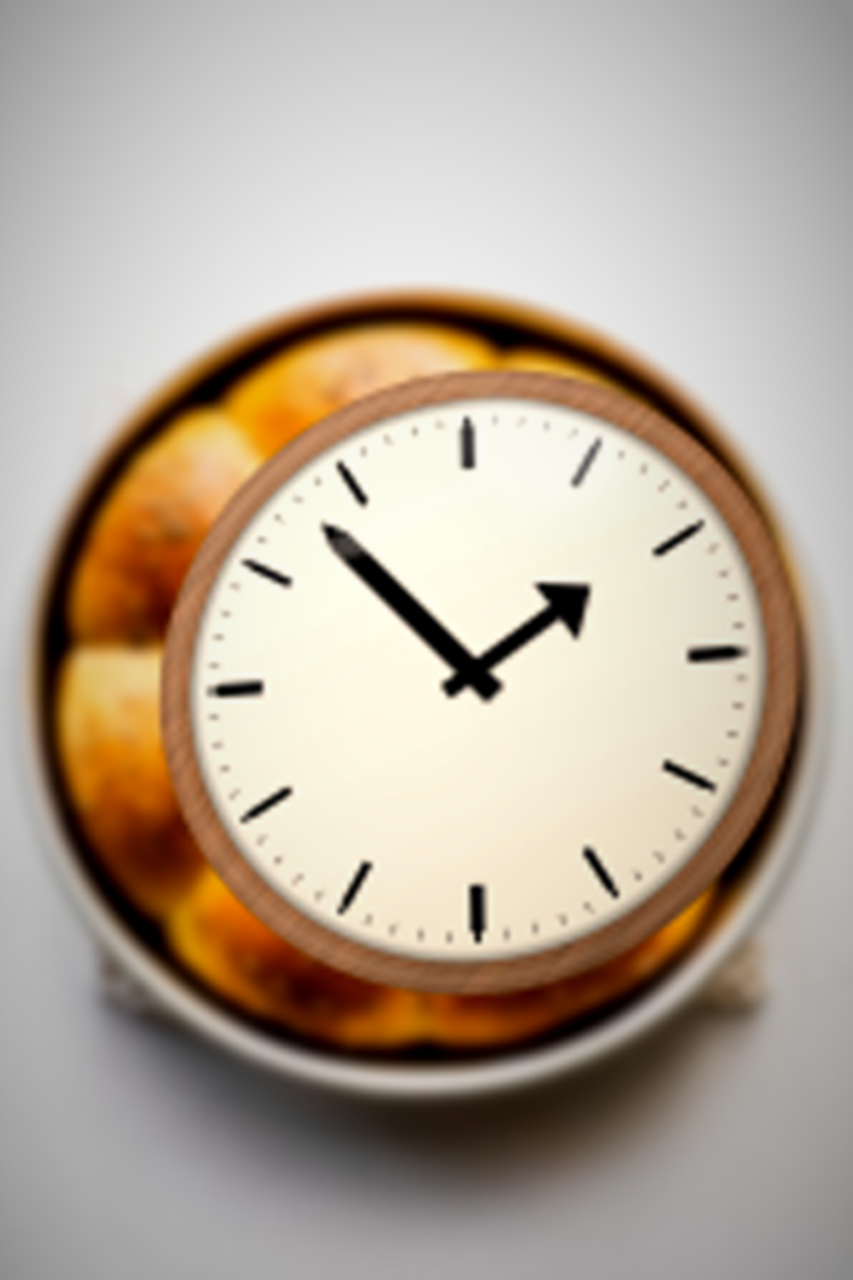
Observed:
1.53
